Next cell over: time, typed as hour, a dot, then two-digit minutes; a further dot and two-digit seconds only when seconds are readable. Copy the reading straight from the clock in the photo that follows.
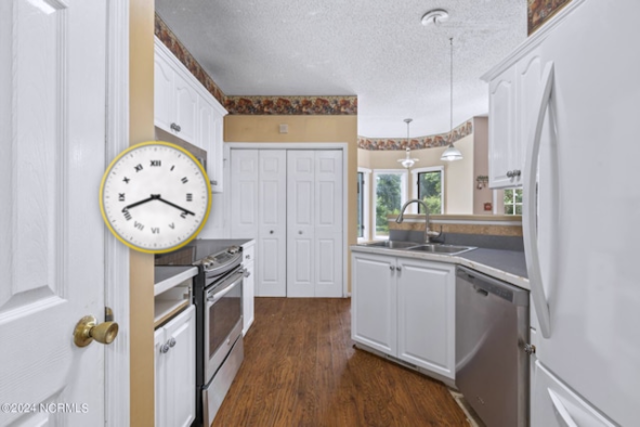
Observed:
8.19
